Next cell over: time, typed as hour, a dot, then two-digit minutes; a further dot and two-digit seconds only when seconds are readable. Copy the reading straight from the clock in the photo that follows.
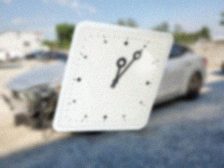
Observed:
12.05
